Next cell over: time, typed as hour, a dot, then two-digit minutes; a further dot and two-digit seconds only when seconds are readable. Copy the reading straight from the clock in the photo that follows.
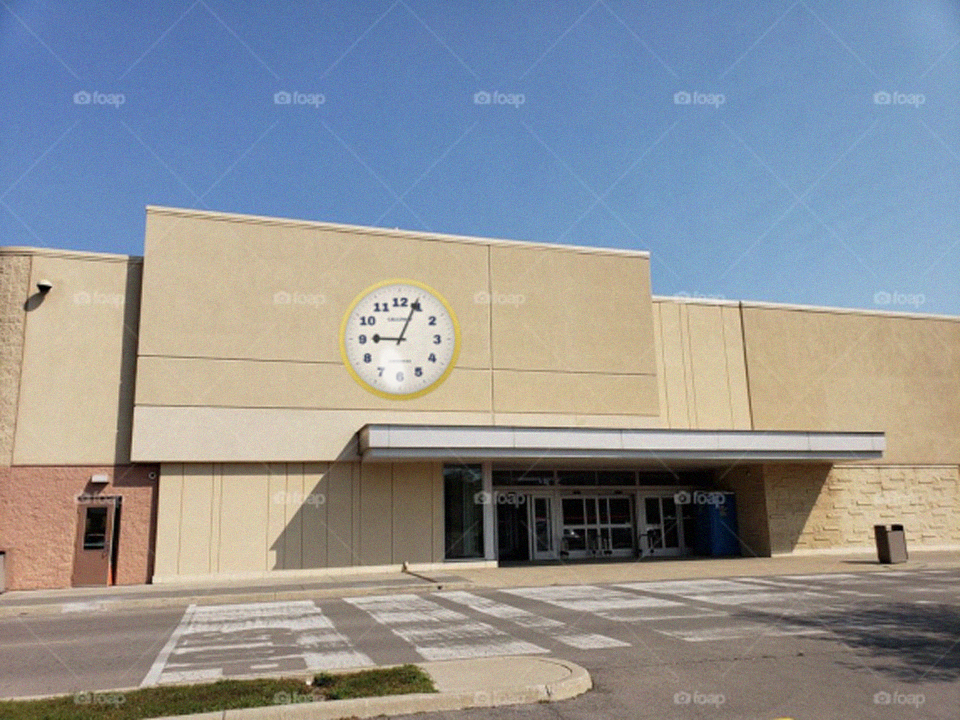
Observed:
9.04
